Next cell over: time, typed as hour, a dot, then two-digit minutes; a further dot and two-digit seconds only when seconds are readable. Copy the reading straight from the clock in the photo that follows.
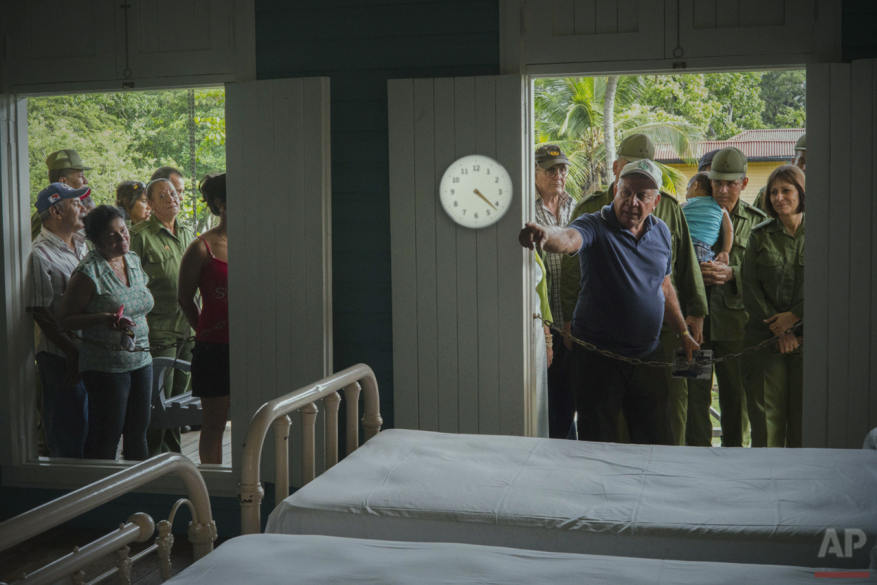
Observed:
4.22
